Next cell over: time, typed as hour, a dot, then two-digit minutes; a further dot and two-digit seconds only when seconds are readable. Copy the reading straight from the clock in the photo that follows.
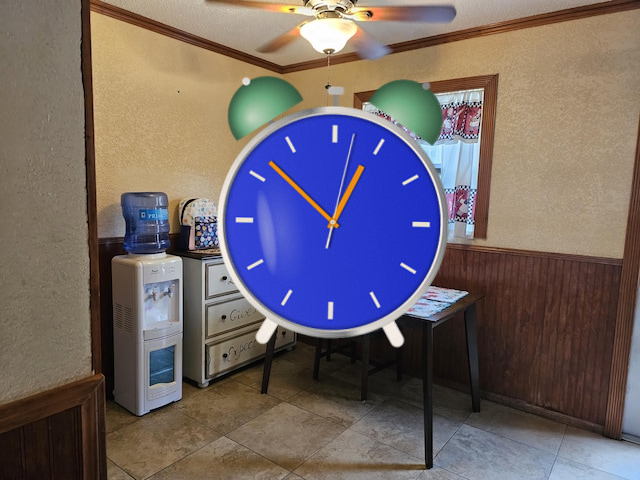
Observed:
12.52.02
